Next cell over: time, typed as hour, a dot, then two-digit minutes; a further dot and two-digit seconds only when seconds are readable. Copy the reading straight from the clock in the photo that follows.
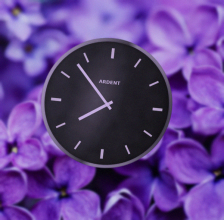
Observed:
7.53
